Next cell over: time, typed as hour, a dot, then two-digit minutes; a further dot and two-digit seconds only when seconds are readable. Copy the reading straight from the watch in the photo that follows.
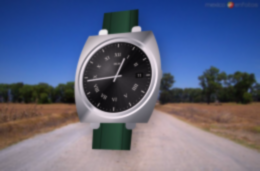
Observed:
12.44
